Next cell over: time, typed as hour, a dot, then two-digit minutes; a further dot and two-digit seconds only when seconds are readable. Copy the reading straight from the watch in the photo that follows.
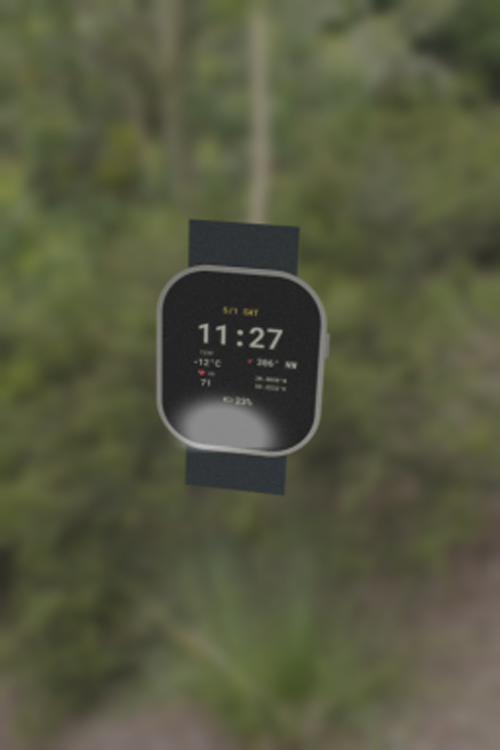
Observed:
11.27
